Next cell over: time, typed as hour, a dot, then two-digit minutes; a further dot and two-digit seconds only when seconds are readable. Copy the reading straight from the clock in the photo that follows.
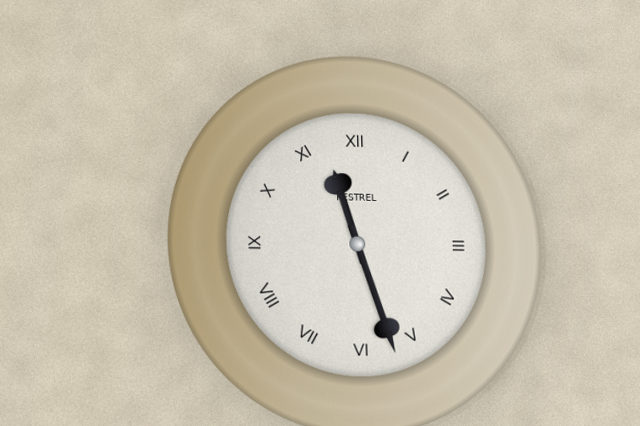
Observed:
11.27
